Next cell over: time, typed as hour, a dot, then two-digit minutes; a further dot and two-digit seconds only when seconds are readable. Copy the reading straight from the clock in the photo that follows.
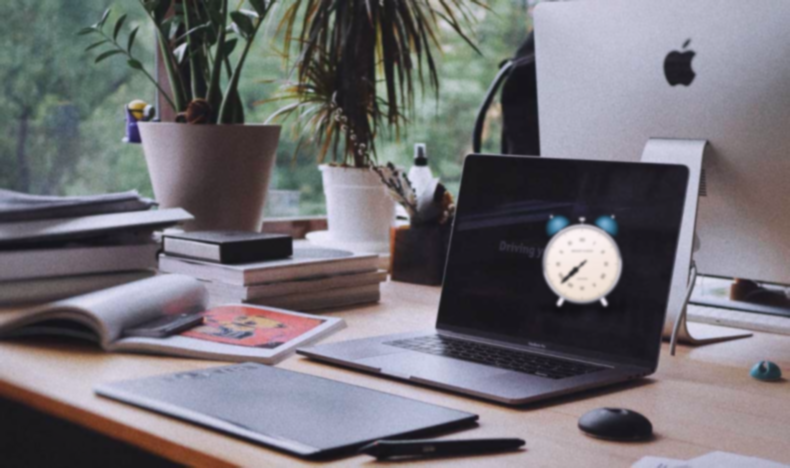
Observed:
7.38
